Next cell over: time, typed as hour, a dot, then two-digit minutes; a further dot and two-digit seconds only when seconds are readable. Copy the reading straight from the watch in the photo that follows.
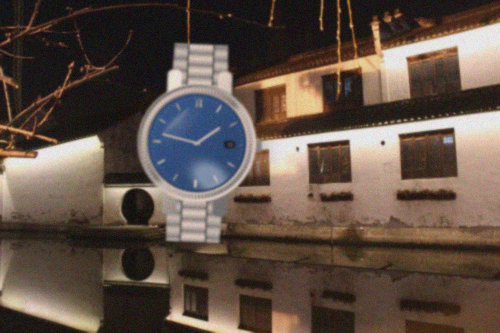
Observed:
1.47
